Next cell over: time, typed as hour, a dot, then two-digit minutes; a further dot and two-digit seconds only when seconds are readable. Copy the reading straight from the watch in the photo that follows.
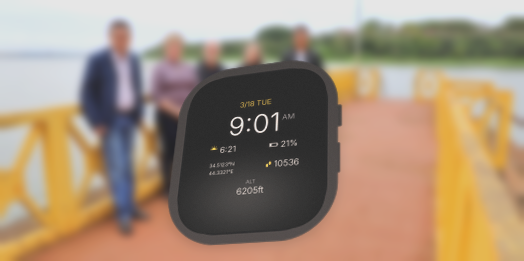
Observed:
9.01
